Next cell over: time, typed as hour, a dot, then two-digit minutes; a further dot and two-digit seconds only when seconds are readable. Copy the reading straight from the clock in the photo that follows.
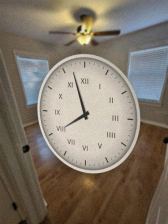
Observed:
7.57
